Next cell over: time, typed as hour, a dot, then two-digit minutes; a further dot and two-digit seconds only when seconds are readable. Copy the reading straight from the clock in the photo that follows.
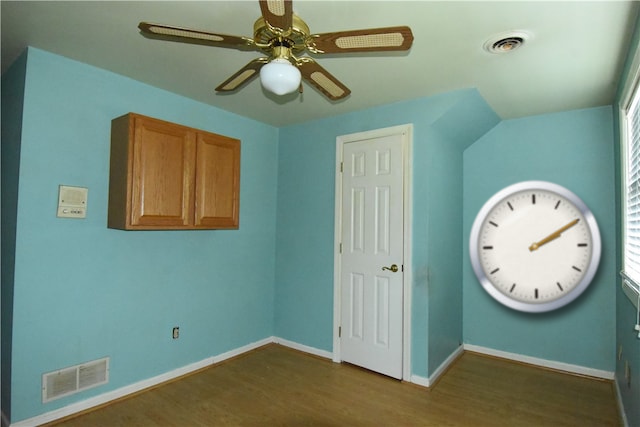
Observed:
2.10
